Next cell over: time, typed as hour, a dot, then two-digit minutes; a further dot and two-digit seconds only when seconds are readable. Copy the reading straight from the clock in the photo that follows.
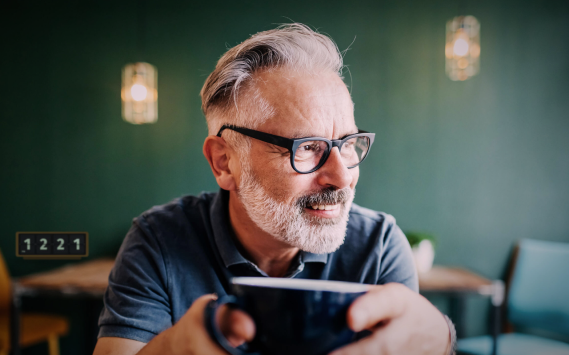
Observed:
12.21
